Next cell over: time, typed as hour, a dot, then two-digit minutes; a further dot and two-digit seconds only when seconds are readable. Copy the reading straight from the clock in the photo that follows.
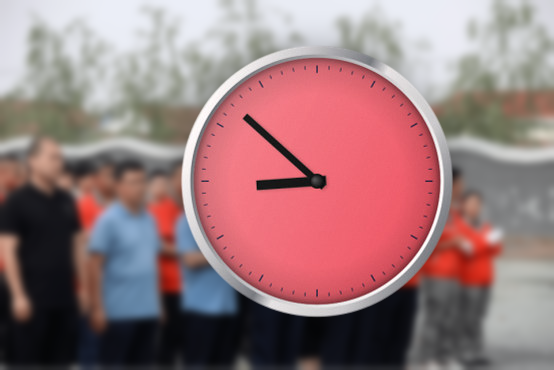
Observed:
8.52
